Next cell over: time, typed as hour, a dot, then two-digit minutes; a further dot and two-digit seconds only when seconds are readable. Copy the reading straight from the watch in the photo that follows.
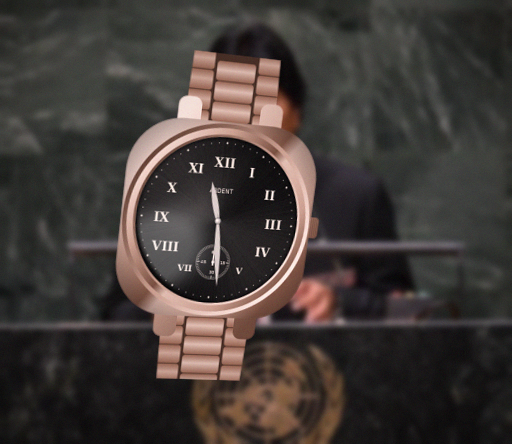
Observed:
11.29
